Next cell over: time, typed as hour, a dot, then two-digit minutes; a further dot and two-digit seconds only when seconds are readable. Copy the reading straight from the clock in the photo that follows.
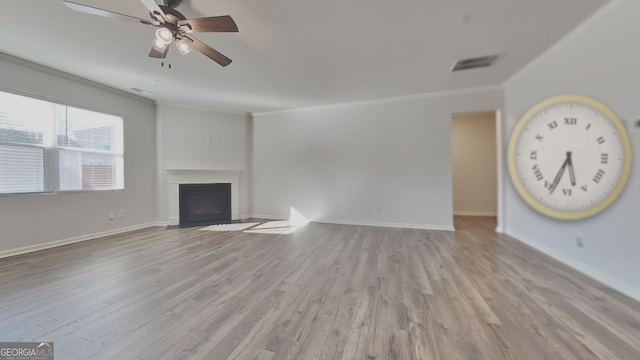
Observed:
5.34
